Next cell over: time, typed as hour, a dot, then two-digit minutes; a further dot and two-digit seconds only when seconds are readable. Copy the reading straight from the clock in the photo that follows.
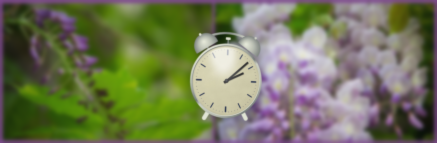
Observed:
2.08
